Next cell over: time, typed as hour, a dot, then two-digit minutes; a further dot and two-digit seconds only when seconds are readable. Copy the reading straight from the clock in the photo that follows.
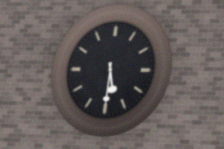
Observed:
5.30
